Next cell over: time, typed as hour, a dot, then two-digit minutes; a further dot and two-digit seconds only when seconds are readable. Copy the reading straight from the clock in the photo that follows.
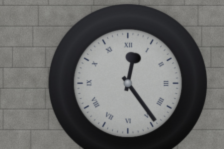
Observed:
12.24
